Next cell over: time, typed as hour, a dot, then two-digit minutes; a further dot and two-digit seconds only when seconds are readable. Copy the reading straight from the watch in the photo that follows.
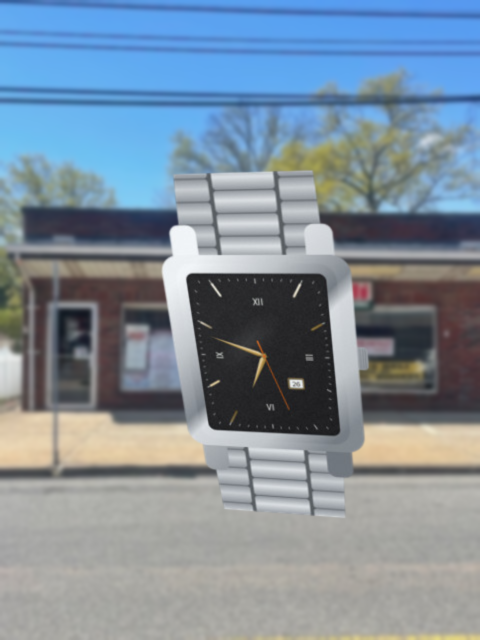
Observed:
6.48.27
